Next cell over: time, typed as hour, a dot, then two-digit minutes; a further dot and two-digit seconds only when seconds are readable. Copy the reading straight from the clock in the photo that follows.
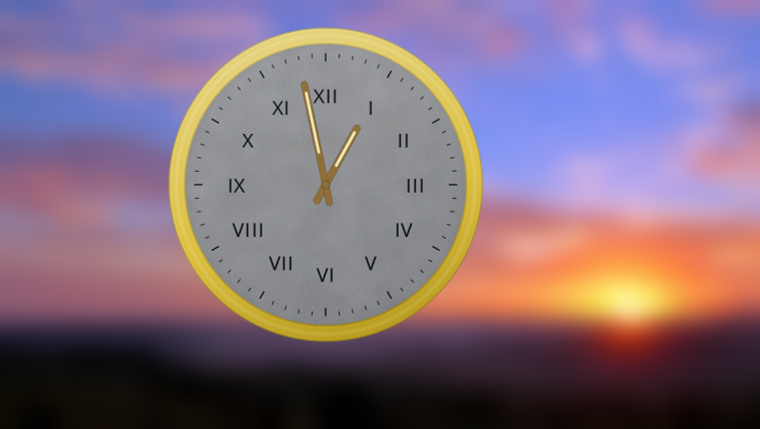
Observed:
12.58
